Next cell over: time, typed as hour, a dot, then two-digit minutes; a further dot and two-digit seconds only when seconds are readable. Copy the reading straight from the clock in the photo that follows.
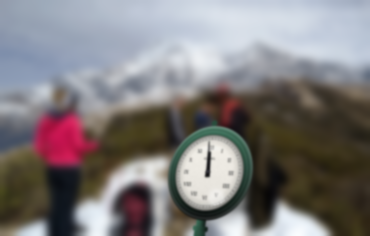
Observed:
11.59
